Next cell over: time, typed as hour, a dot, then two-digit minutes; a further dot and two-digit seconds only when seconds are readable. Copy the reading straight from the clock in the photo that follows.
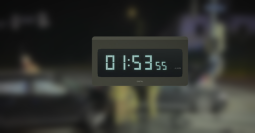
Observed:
1.53.55
